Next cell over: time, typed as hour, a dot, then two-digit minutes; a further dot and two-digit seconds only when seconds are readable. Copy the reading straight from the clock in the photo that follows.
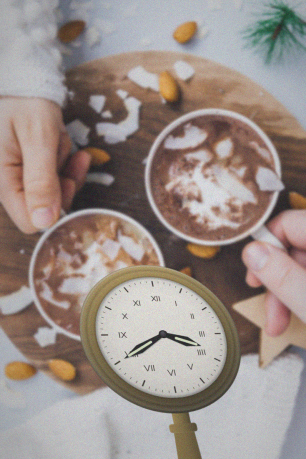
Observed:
3.40
